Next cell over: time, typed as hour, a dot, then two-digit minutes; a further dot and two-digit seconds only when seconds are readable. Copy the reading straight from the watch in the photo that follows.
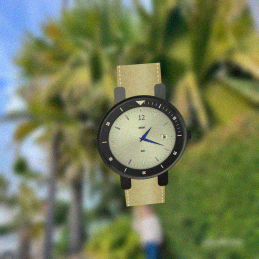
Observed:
1.19
